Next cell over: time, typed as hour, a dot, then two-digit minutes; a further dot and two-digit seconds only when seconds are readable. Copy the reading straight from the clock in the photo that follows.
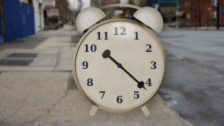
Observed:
10.22
